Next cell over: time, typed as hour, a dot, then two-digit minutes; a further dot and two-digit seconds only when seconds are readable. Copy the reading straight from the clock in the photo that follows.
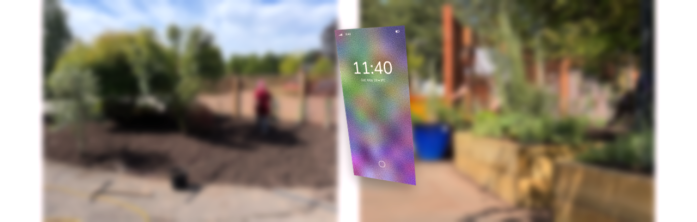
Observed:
11.40
